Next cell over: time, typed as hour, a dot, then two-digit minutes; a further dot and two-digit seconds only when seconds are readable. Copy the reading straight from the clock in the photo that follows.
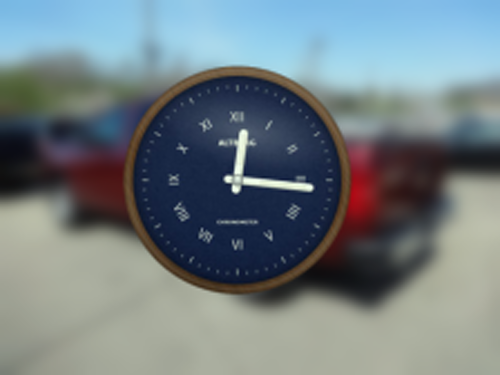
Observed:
12.16
